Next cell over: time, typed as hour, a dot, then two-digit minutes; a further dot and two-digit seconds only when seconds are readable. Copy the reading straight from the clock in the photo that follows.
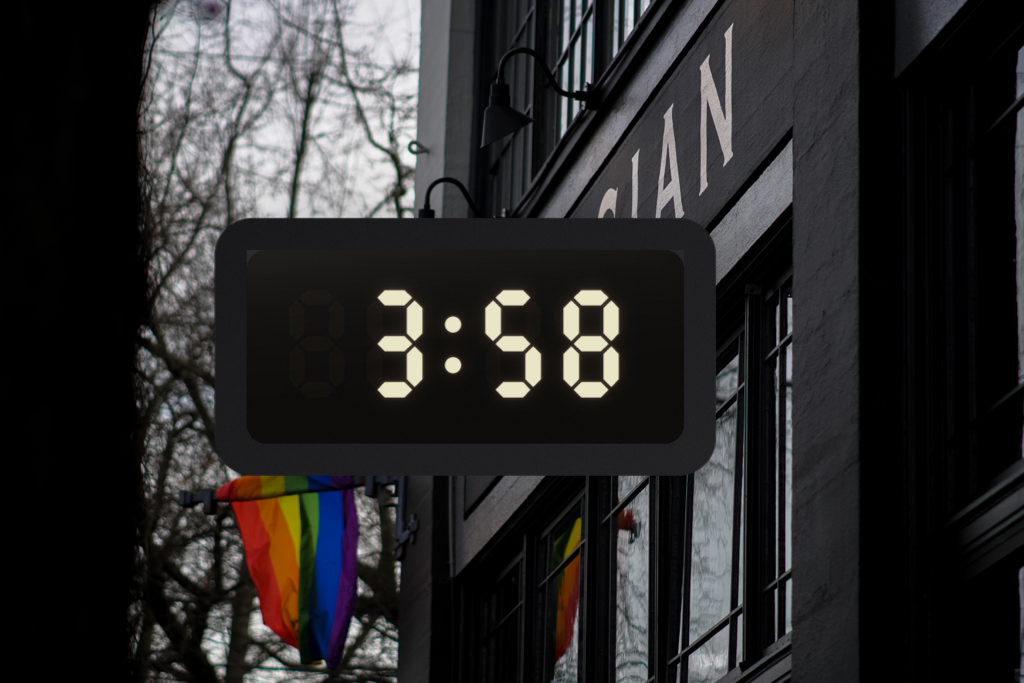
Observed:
3.58
